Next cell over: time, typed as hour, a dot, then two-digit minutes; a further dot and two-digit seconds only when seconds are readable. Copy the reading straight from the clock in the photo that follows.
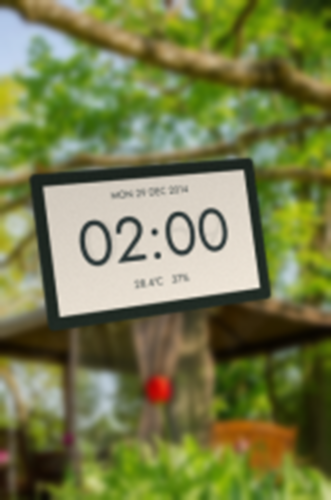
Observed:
2.00
